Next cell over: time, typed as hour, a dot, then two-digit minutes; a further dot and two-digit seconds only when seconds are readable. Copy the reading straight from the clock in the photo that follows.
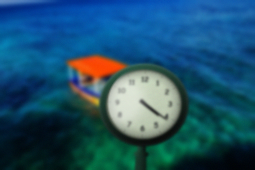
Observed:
4.21
